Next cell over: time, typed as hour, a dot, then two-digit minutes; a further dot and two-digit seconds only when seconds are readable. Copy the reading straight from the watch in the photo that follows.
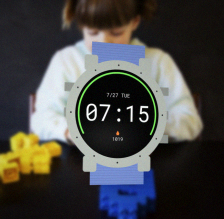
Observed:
7.15
